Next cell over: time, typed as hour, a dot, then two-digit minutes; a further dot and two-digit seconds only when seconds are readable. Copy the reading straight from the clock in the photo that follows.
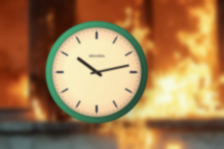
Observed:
10.13
